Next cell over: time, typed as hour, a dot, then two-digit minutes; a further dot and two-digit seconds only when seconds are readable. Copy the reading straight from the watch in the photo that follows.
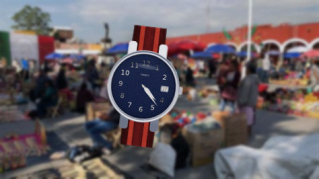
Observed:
4.23
